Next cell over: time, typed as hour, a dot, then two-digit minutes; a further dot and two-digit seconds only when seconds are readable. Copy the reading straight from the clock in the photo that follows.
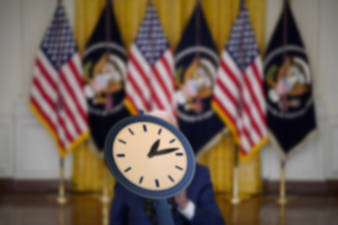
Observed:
1.13
